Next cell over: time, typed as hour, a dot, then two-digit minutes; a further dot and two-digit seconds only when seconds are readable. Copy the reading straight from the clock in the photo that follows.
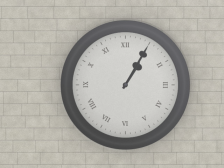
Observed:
1.05
